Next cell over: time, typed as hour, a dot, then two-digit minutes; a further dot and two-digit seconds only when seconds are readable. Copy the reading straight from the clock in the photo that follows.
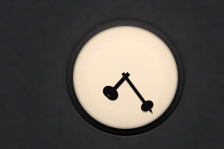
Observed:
7.24
